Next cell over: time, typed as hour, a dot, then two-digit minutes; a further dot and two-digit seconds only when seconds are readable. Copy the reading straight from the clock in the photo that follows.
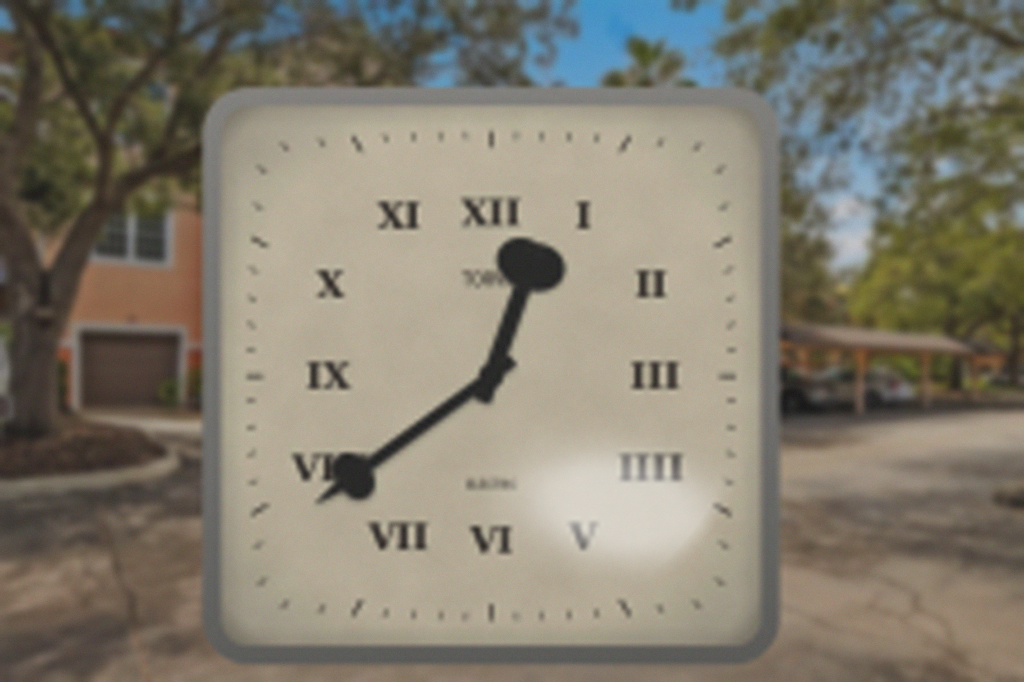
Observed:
12.39
